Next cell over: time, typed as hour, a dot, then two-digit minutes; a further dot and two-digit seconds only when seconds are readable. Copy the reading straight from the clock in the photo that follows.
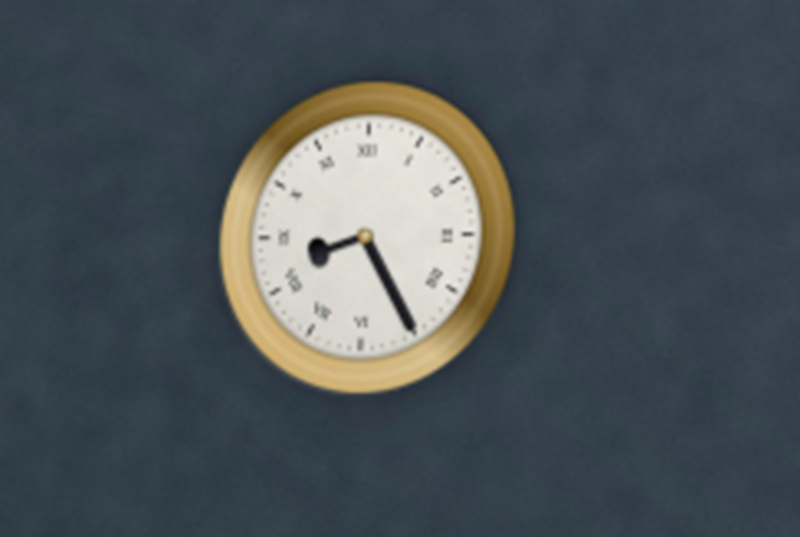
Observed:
8.25
